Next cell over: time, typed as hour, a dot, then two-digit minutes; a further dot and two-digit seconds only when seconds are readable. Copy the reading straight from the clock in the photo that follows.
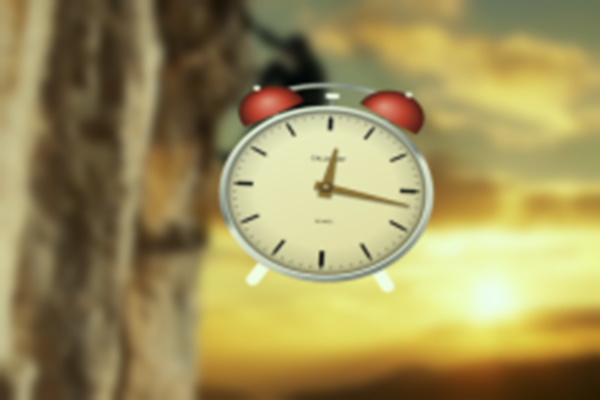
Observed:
12.17
